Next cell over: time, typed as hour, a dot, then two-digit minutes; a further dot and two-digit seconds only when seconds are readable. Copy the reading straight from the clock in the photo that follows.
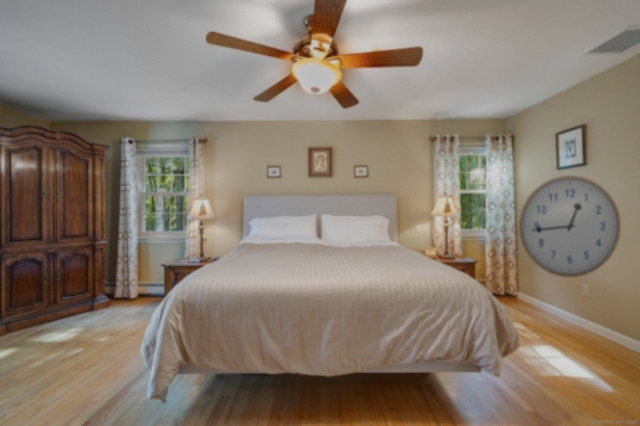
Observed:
12.44
